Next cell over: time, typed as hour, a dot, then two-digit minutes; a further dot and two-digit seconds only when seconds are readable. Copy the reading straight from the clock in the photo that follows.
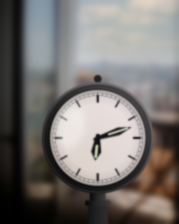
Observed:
6.12
